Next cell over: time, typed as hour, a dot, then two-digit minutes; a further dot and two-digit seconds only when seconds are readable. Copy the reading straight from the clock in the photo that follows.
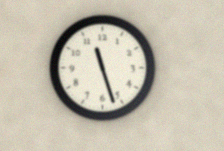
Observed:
11.27
